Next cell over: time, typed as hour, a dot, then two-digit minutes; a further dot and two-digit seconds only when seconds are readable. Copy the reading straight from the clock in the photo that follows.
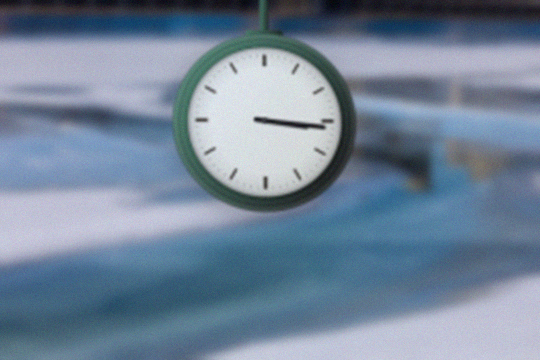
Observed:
3.16
